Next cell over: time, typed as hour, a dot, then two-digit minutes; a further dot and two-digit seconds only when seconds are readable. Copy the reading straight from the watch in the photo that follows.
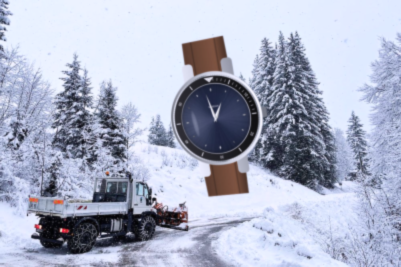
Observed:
12.58
